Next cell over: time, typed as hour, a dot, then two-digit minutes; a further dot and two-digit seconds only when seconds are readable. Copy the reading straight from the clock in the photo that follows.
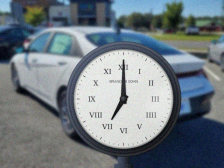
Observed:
7.00
